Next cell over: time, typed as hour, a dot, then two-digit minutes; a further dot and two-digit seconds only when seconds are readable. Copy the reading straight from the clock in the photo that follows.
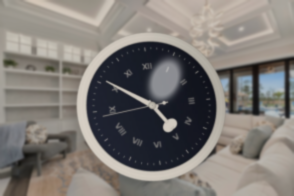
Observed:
4.50.44
